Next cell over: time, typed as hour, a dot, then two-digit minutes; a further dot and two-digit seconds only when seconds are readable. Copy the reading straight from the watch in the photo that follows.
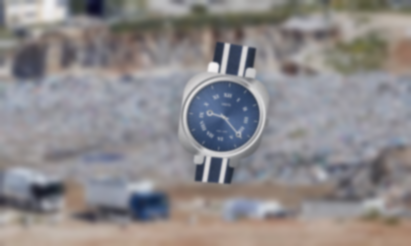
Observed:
9.22
